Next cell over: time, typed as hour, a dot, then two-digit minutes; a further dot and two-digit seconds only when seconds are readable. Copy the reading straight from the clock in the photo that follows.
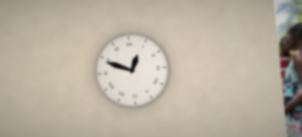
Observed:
12.49
